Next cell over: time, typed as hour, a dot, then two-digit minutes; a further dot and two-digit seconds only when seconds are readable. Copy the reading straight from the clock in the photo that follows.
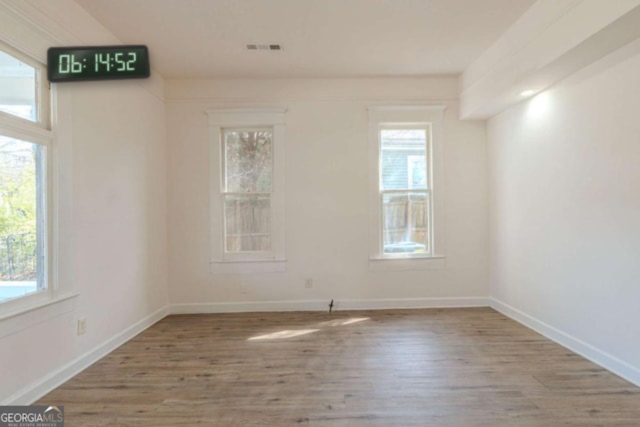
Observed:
6.14.52
